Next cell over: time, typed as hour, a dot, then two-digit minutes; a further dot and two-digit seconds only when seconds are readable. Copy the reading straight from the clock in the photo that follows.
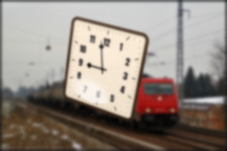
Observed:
8.58
